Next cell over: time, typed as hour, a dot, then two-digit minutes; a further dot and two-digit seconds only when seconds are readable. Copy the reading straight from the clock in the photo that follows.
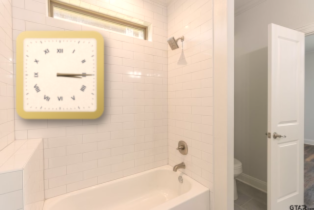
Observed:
3.15
